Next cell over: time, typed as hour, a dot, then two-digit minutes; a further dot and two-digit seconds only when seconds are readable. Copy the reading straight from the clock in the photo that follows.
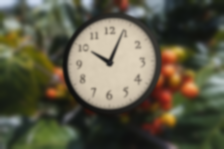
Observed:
10.04
